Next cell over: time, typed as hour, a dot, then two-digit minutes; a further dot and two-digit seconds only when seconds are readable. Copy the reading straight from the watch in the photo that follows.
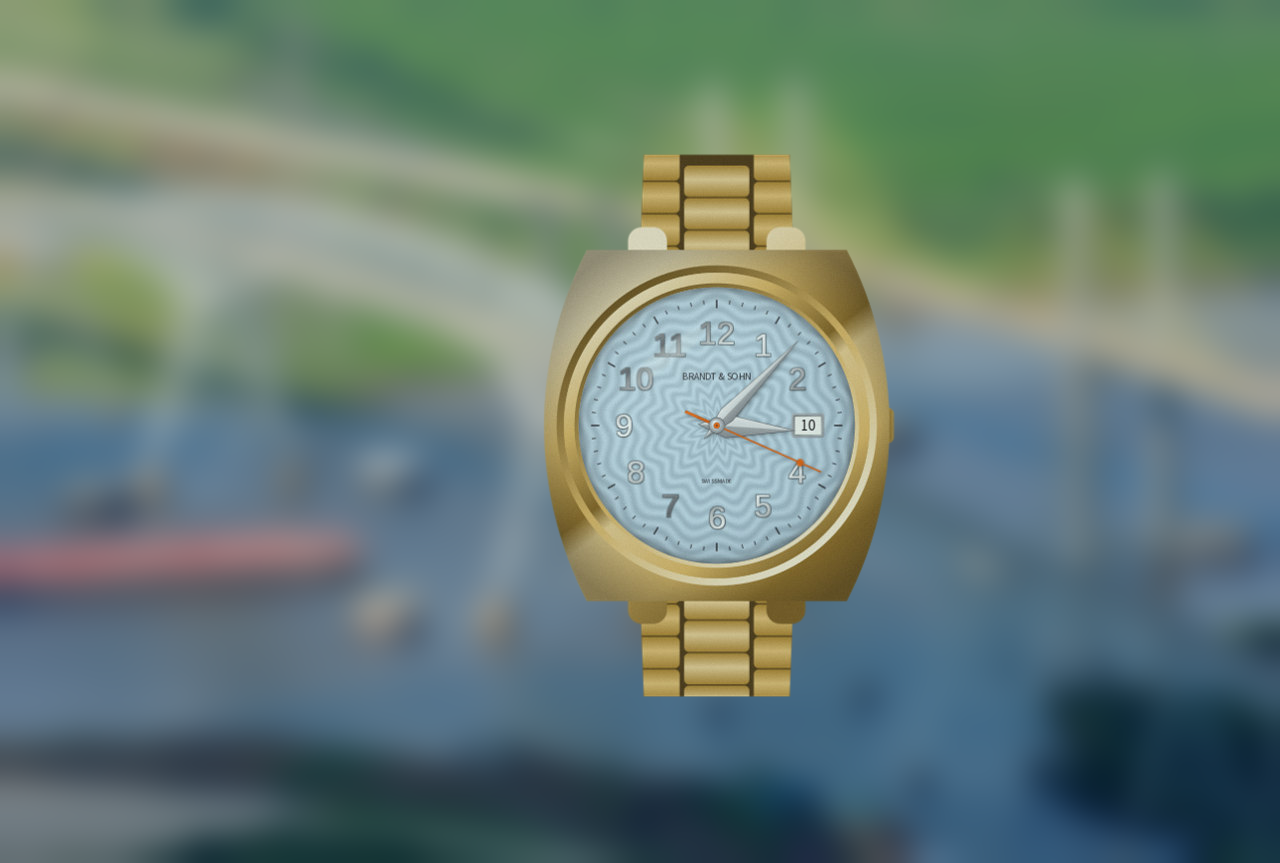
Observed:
3.07.19
